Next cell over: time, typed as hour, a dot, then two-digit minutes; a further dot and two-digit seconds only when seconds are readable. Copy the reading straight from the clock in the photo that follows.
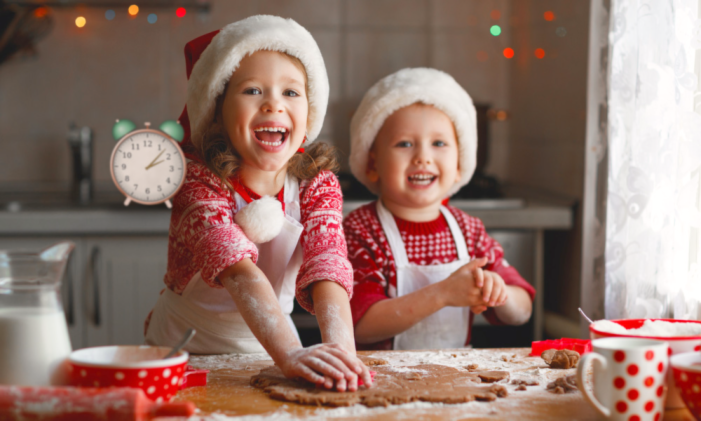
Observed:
2.07
